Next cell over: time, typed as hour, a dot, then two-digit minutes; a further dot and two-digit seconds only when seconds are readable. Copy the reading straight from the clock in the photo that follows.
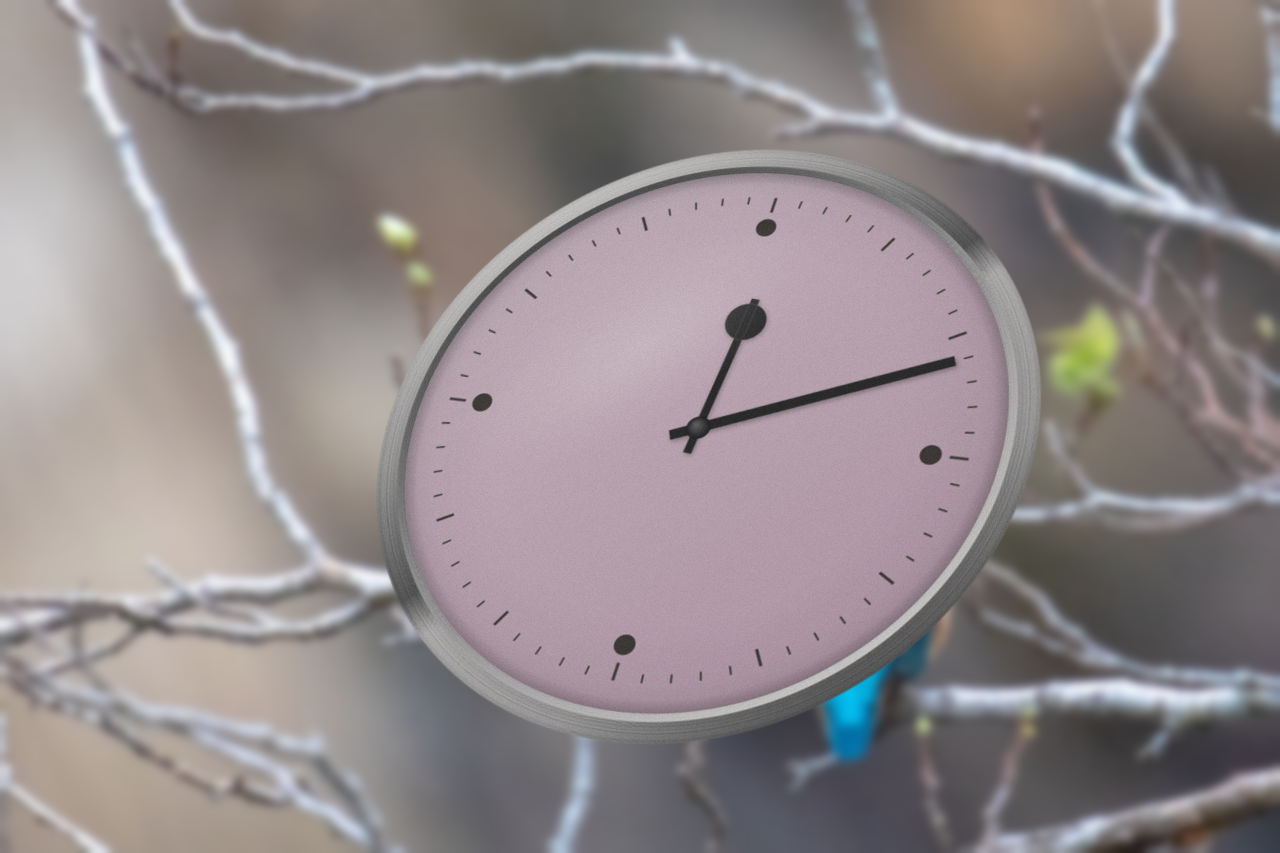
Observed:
12.11
